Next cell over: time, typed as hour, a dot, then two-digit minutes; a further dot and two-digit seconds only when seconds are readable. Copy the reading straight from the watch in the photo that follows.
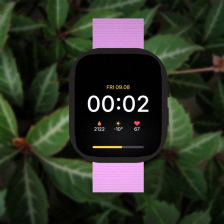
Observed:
0.02
